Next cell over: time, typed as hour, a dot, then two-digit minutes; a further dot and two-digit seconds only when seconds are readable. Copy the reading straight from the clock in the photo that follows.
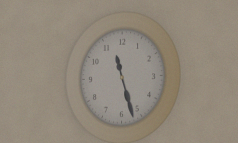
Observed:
11.27
